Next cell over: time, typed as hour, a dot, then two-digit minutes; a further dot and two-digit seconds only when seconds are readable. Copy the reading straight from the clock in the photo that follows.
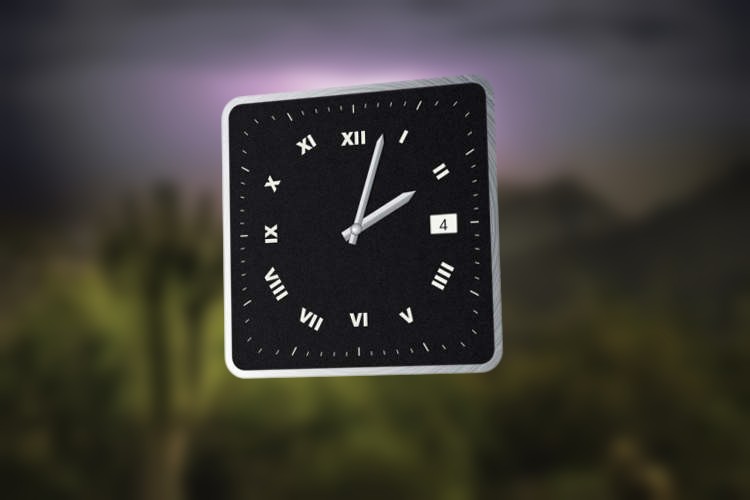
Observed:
2.03
